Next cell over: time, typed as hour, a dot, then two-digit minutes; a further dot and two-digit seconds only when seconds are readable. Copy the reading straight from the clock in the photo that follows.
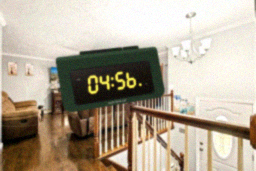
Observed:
4.56
